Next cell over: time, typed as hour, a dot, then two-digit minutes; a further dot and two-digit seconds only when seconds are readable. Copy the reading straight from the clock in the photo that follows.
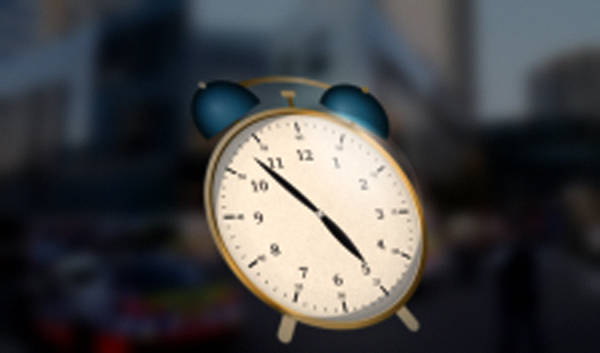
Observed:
4.53
